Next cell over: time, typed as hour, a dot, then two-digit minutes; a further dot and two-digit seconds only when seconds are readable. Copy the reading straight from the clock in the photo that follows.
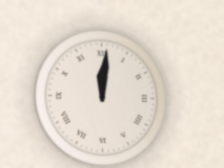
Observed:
12.01
